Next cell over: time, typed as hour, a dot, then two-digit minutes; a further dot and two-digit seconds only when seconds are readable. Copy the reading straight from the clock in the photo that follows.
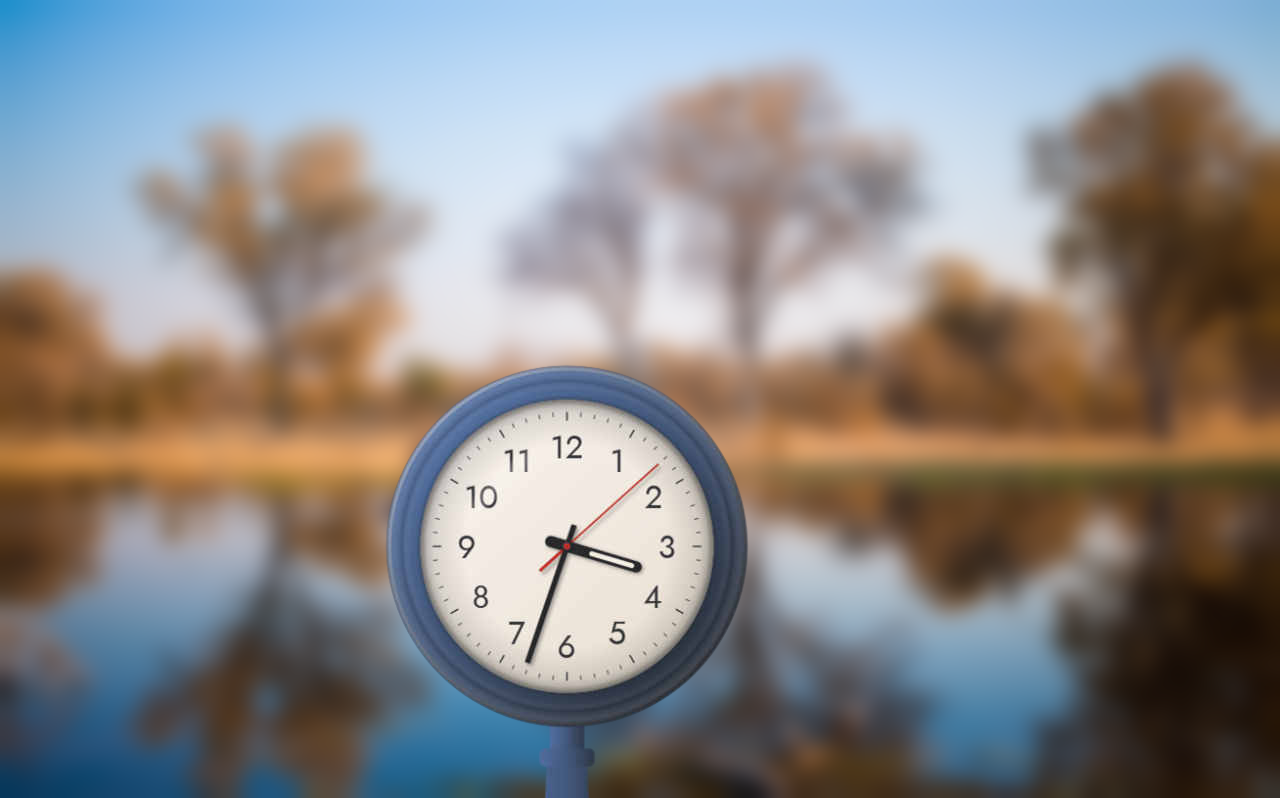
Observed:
3.33.08
